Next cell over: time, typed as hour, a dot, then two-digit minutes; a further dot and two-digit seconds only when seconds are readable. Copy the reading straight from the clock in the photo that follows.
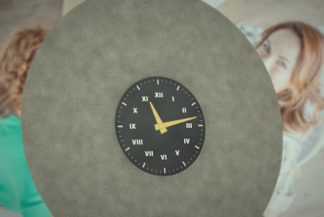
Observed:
11.13
